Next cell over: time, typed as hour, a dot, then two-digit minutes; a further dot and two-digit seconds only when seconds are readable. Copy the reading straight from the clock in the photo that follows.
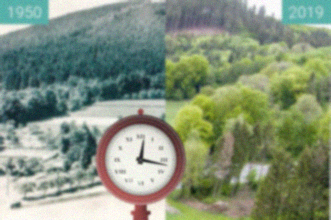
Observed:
12.17
